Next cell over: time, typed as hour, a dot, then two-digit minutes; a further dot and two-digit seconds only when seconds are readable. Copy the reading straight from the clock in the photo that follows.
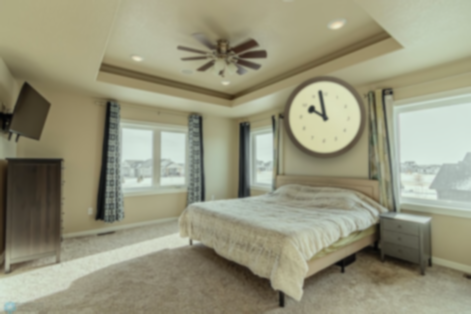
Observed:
9.58
